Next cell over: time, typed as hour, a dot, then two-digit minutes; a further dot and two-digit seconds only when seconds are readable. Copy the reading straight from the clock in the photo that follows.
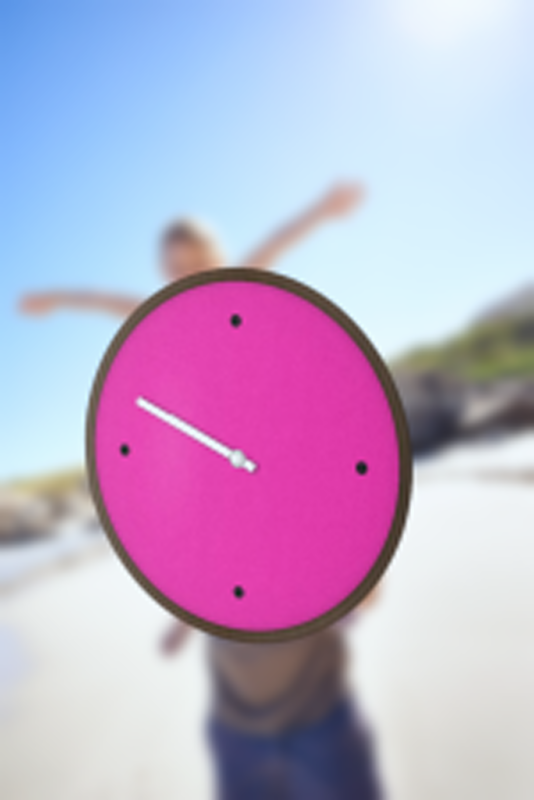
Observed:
9.49
